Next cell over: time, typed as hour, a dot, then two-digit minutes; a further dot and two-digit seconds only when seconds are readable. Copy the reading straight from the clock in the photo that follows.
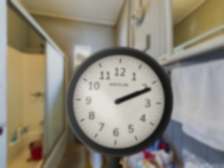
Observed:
2.11
